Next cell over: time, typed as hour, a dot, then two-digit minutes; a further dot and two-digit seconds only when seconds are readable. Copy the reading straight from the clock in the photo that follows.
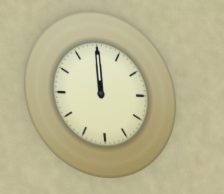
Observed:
12.00
